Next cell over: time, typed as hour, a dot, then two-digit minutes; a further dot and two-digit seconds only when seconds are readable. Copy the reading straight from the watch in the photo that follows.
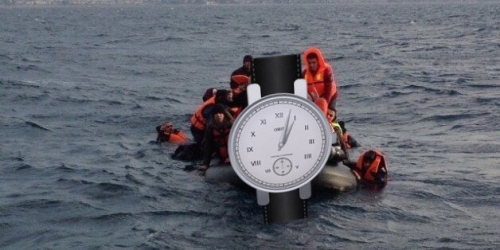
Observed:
1.03
